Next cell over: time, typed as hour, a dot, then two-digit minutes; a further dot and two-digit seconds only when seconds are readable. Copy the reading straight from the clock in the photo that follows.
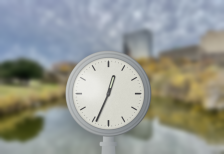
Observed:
12.34
